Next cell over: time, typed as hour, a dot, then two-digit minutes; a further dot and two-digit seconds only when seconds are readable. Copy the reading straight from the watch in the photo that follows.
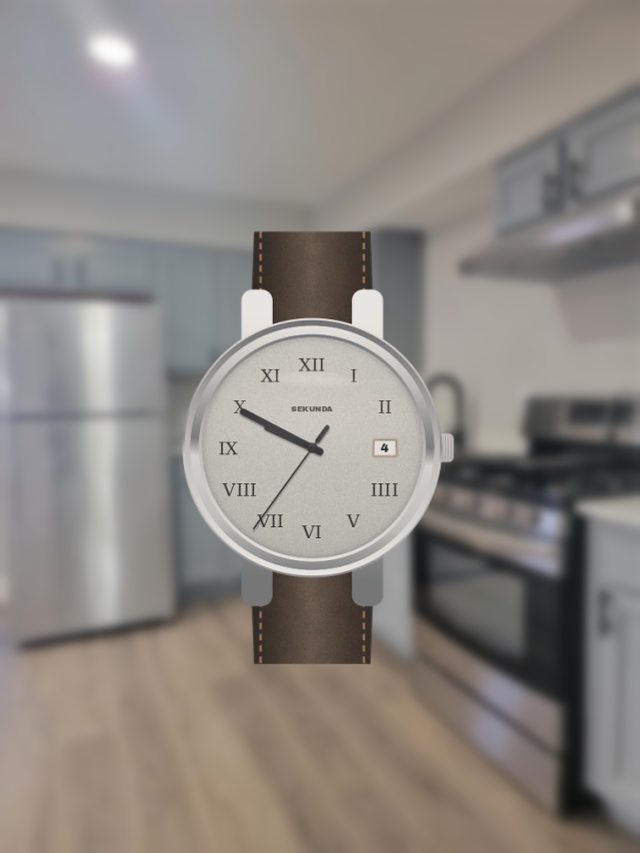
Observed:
9.49.36
